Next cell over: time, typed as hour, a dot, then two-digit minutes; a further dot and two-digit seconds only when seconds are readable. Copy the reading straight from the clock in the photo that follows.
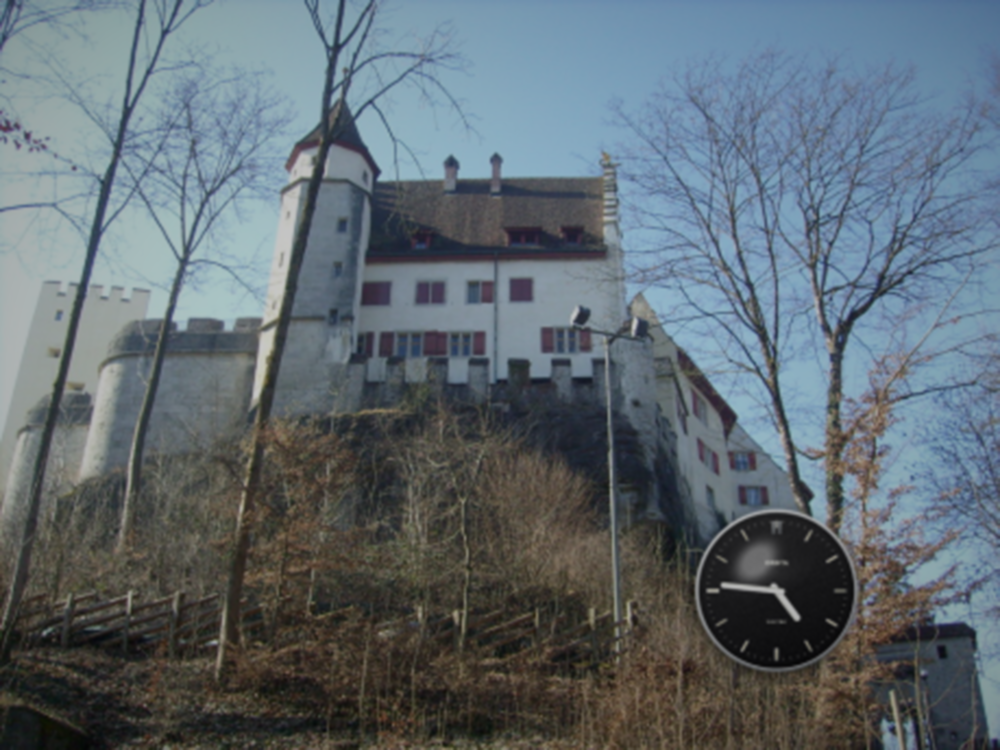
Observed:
4.46
